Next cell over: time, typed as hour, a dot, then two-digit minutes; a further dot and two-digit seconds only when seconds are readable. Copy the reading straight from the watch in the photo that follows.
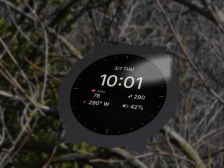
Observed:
10.01
